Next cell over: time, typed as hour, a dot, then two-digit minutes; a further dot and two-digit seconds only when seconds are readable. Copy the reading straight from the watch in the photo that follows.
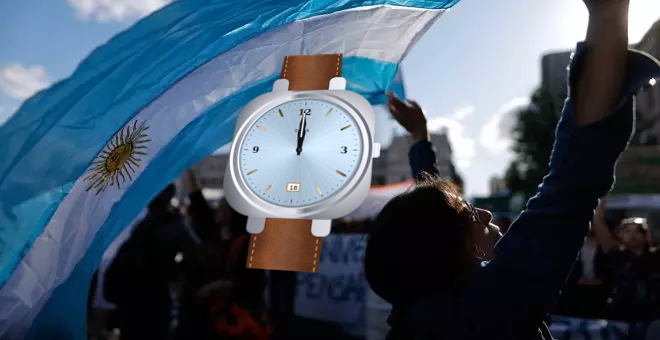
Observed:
12.00
